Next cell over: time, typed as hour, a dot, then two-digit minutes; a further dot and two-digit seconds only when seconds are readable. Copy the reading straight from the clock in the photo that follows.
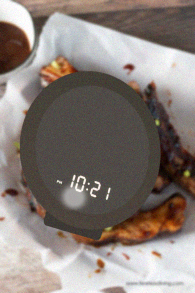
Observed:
10.21
